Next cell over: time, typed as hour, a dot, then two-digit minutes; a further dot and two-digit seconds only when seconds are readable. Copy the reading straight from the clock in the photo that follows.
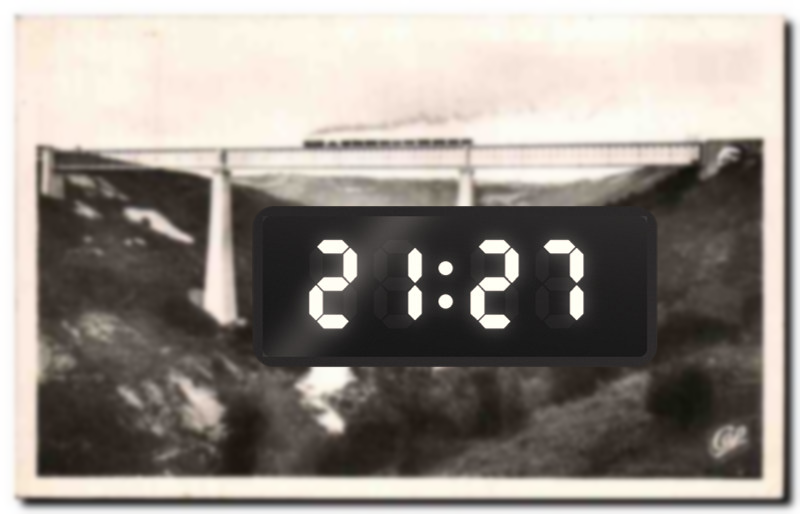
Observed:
21.27
